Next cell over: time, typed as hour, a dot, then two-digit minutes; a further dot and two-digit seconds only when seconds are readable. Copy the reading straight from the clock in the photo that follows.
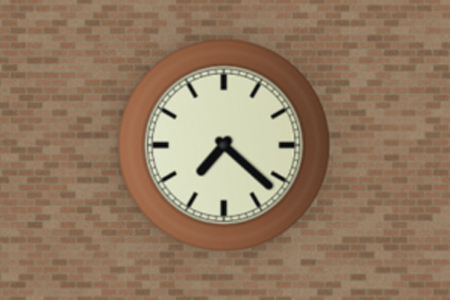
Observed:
7.22
